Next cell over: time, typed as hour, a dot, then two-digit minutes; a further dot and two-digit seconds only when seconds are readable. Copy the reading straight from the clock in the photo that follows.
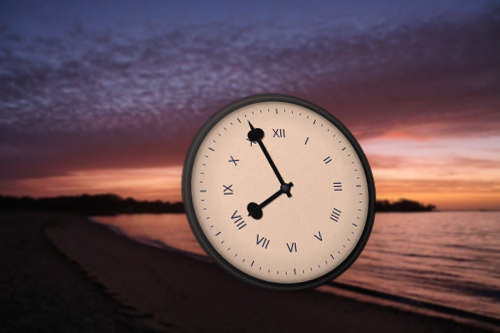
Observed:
7.56
